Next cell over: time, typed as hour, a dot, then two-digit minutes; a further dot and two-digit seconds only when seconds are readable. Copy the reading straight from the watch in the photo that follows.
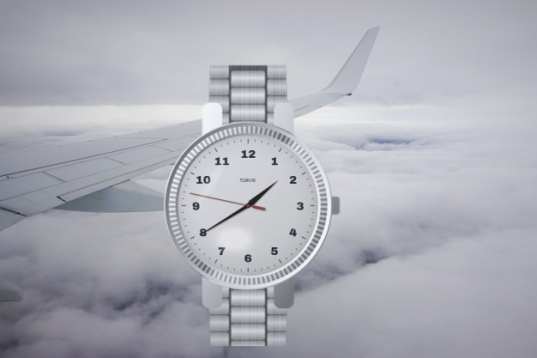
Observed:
1.39.47
